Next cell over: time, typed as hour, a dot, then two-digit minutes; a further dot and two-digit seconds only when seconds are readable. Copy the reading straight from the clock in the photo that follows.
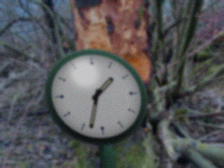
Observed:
1.33
